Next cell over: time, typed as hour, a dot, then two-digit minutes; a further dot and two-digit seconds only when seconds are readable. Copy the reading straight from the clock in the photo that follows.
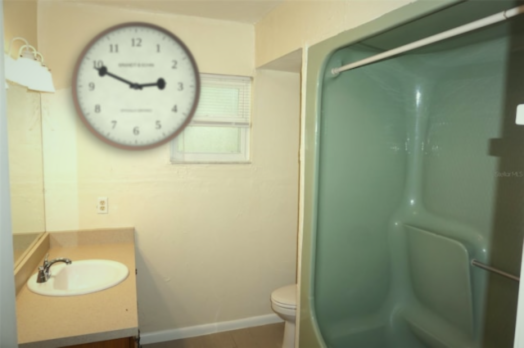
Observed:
2.49
